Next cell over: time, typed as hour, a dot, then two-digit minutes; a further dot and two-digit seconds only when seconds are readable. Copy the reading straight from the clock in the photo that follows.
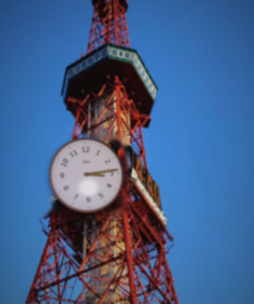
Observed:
3.14
